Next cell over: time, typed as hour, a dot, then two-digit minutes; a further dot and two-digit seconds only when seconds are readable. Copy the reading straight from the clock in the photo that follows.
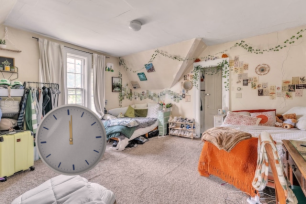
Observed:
12.01
